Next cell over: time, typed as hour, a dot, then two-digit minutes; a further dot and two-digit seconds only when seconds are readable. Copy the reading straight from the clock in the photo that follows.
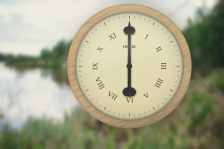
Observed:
6.00
